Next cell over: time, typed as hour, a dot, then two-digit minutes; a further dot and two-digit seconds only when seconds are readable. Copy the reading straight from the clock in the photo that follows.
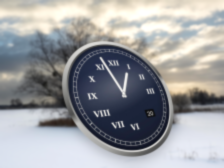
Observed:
12.57
